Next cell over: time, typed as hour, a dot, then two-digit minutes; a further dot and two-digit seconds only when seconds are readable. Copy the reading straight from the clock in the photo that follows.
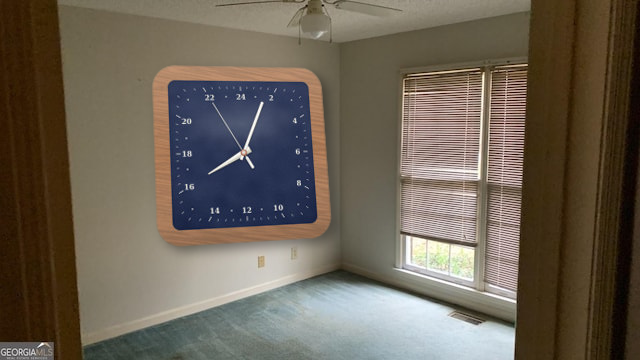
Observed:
16.03.55
